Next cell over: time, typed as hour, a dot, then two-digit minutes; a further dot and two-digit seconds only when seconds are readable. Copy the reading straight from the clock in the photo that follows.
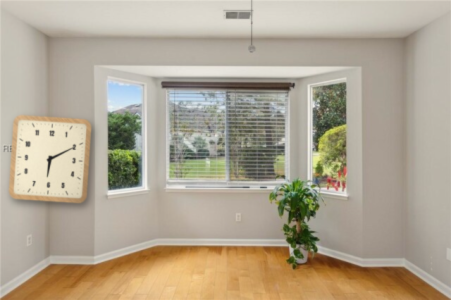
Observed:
6.10
